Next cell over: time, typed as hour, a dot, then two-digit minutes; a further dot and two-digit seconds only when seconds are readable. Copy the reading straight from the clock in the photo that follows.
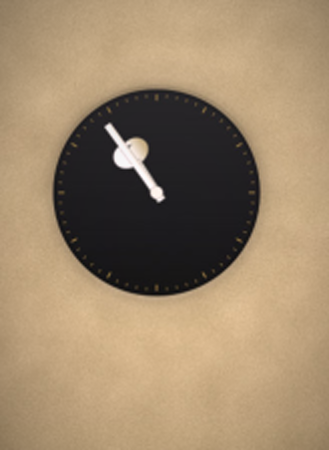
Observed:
10.54
